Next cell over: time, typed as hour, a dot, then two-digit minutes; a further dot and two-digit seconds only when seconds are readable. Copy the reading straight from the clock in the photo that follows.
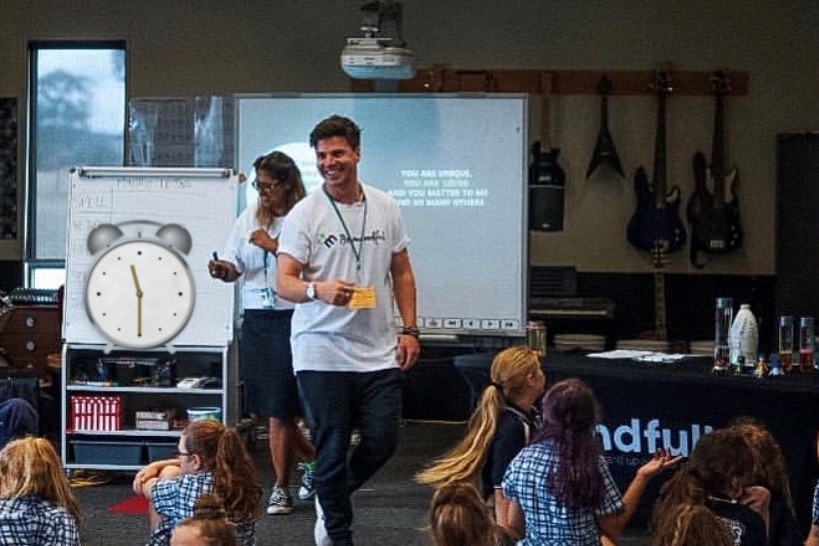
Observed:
11.30
